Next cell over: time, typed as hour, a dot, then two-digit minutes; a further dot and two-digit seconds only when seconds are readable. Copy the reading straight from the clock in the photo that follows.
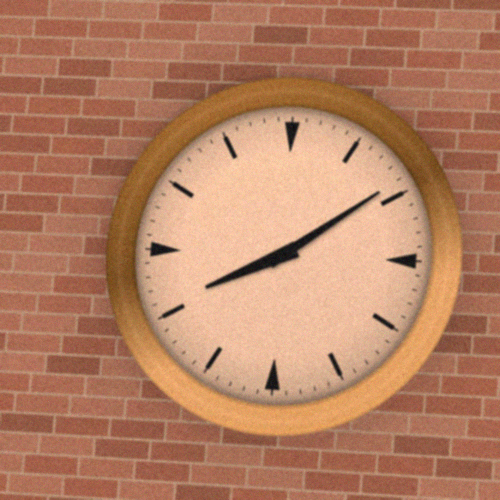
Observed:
8.09
